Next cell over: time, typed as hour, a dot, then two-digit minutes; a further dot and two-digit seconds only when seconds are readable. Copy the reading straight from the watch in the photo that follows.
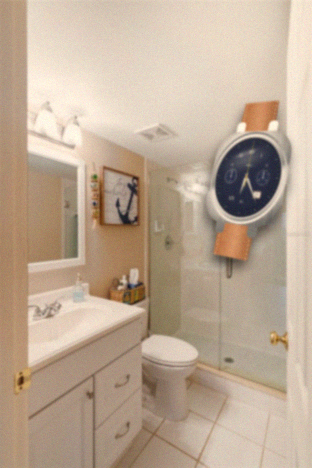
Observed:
6.24
